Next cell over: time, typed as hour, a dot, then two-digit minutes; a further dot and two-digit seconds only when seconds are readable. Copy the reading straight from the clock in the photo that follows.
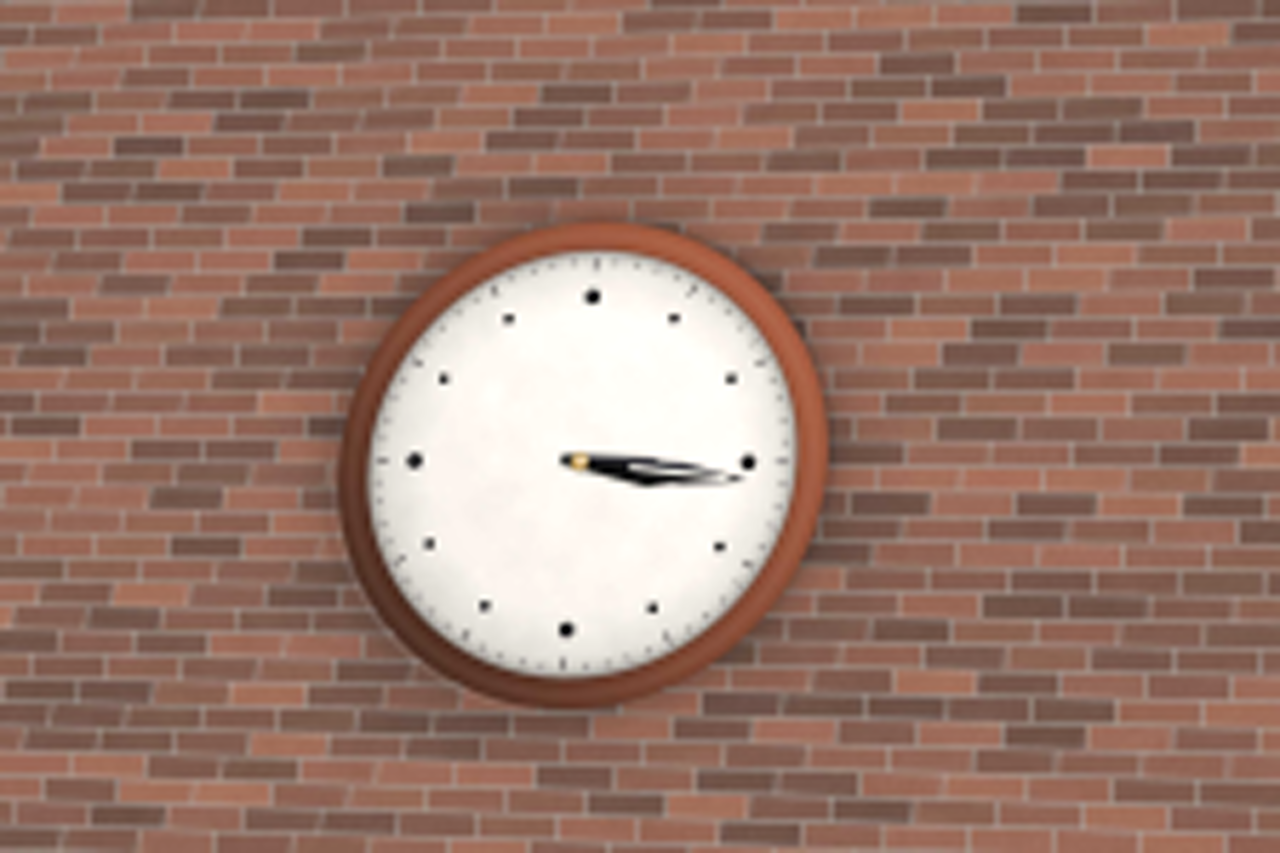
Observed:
3.16
